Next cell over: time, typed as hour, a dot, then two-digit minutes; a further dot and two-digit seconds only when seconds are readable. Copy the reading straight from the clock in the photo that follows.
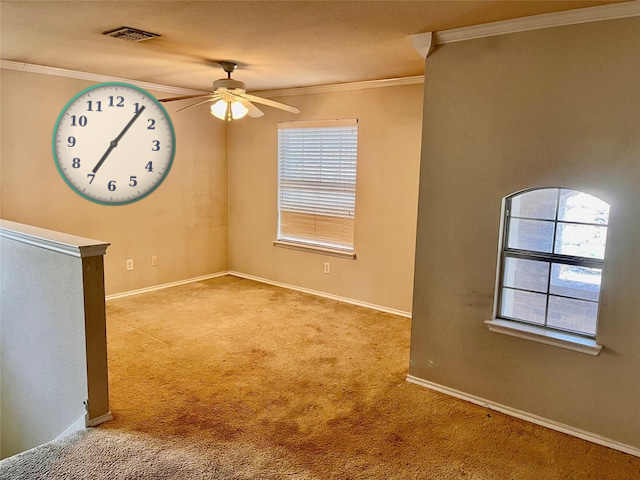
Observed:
7.06
